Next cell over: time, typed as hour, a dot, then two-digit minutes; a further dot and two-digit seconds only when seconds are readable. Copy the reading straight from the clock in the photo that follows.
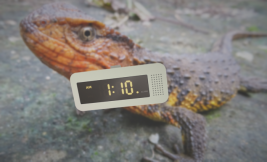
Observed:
1.10
